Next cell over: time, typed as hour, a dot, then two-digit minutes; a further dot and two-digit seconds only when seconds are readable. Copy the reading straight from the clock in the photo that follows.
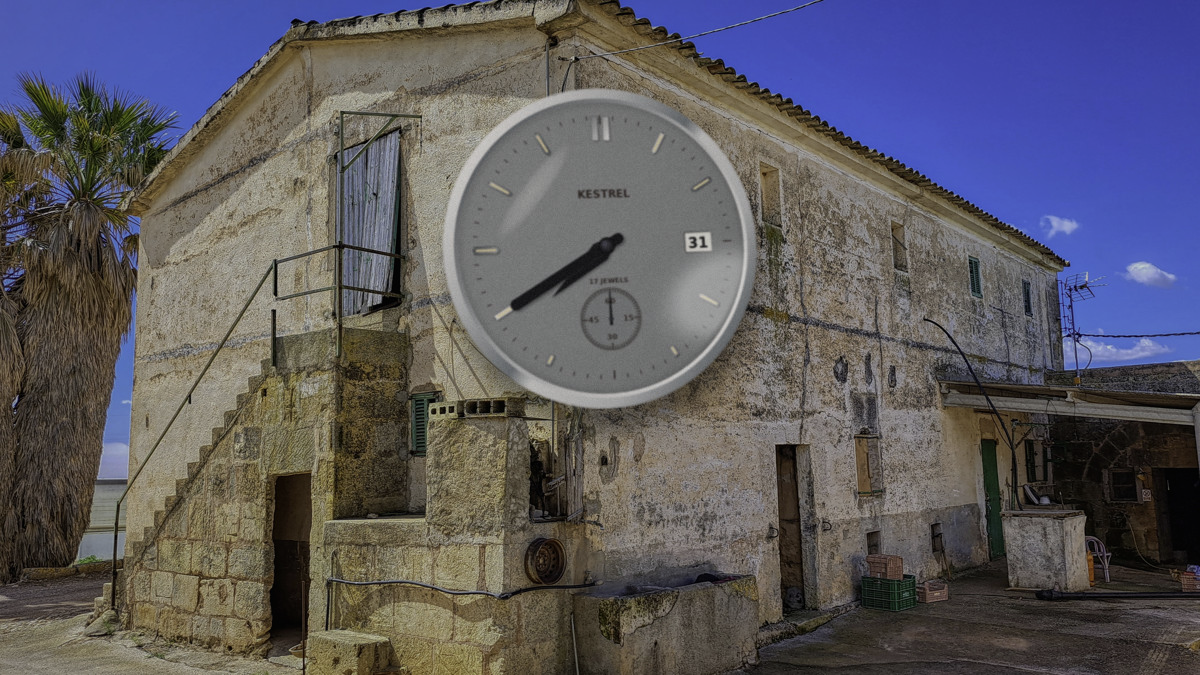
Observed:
7.40
